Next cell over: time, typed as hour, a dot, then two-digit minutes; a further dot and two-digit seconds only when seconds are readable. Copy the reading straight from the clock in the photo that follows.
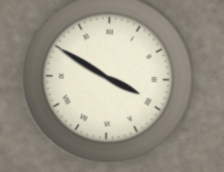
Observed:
3.50
